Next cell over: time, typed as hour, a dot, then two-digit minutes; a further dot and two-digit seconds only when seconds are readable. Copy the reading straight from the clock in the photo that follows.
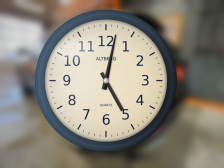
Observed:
5.02
